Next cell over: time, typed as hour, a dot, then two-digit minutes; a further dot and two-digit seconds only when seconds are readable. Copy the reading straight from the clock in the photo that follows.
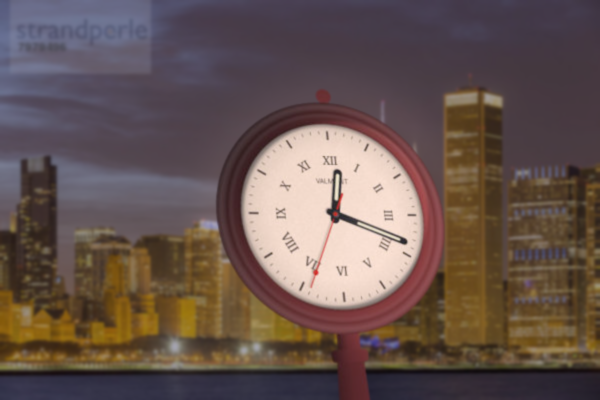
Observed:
12.18.34
